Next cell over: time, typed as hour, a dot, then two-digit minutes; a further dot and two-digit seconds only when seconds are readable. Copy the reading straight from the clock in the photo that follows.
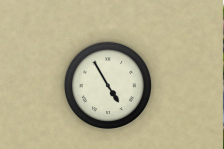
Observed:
4.55
